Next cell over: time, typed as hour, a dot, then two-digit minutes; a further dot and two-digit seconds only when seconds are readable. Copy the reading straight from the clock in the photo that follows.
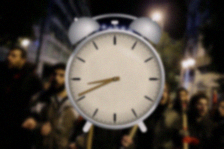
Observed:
8.41
